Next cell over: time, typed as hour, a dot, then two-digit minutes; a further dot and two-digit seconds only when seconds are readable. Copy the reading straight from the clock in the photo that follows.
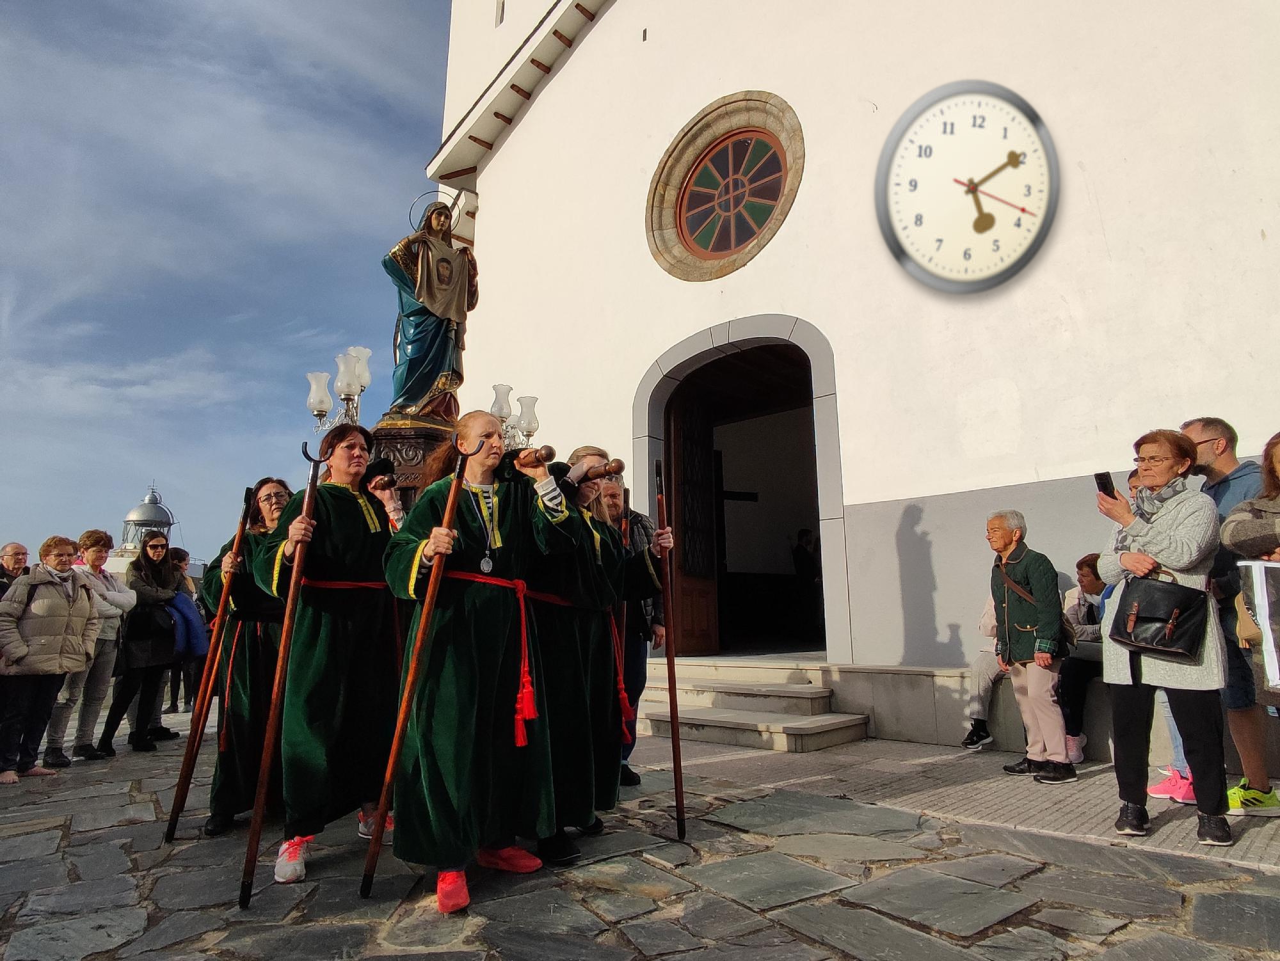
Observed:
5.09.18
